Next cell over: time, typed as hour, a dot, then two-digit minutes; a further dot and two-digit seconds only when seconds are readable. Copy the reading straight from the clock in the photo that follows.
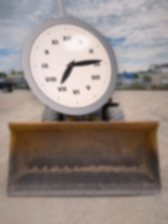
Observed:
7.14
